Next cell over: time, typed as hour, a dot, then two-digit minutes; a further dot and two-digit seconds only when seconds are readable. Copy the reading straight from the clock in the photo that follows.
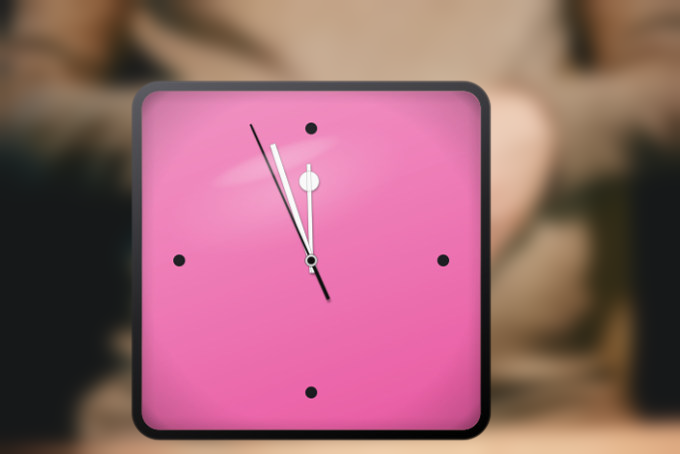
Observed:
11.56.56
